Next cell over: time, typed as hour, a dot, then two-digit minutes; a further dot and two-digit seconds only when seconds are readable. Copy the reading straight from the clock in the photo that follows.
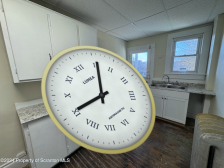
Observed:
9.06
